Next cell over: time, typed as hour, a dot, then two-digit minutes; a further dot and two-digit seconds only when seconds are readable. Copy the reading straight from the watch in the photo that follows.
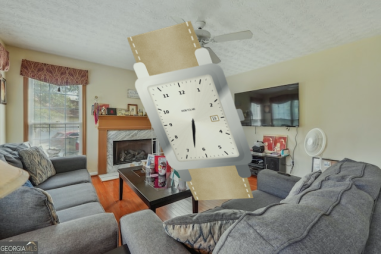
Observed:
6.33
